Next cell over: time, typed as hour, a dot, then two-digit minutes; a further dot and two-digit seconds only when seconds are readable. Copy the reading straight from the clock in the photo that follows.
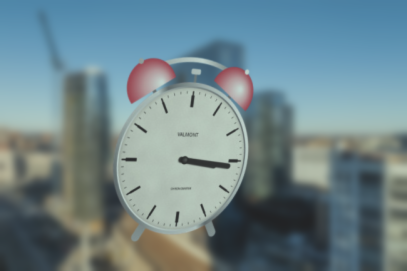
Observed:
3.16
